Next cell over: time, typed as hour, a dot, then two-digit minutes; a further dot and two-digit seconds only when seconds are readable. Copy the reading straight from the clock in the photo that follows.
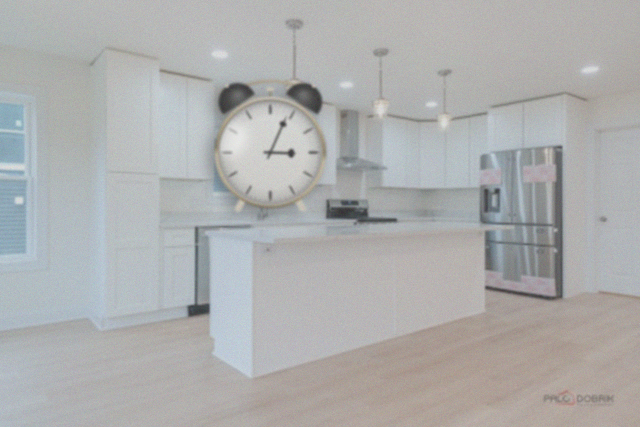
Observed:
3.04
